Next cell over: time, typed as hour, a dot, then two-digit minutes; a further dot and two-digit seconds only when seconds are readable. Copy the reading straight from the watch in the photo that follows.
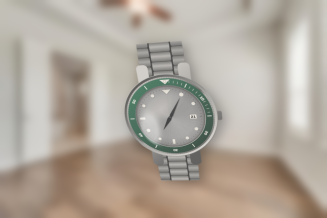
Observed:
7.05
